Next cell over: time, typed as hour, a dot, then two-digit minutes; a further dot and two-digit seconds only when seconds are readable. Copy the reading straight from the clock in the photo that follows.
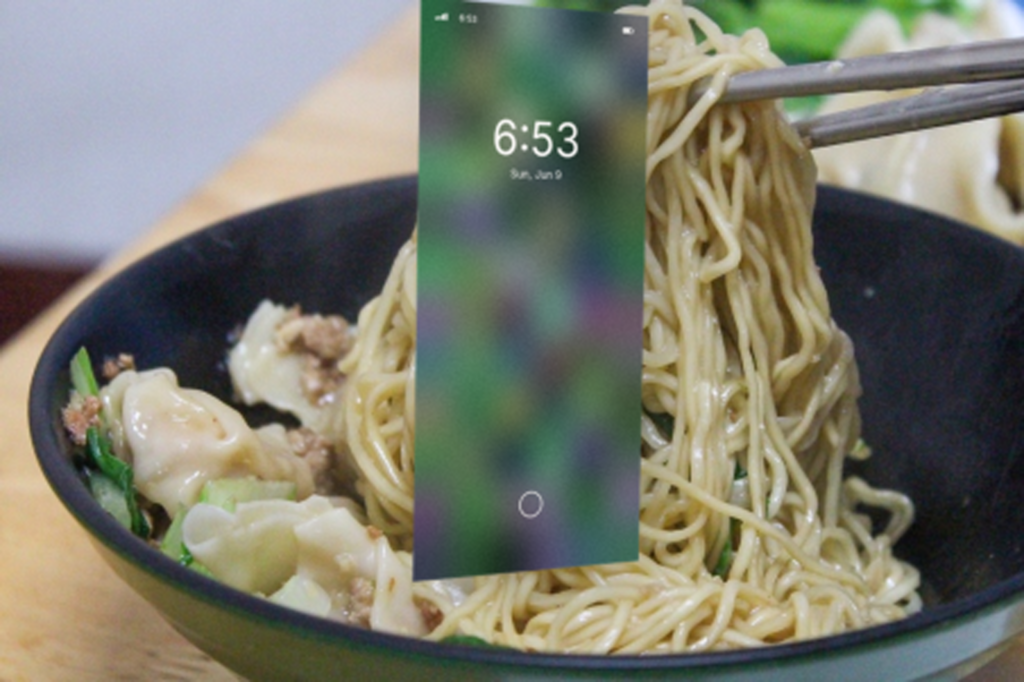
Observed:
6.53
